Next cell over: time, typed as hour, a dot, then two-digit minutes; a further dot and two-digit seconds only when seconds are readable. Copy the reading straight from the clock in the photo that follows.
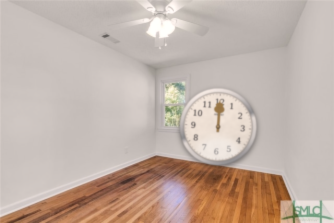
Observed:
12.00
